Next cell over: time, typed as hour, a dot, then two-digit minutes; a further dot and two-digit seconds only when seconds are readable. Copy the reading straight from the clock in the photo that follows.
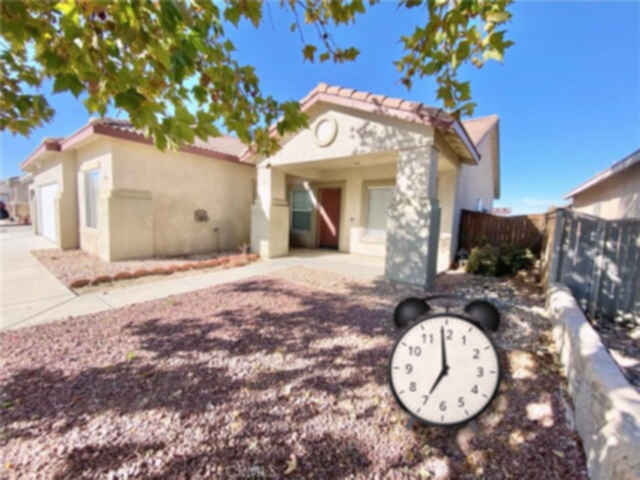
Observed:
6.59
